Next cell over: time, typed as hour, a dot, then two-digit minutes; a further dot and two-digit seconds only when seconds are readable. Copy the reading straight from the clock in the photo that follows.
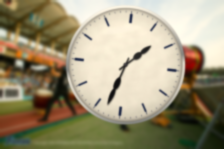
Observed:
1.33
